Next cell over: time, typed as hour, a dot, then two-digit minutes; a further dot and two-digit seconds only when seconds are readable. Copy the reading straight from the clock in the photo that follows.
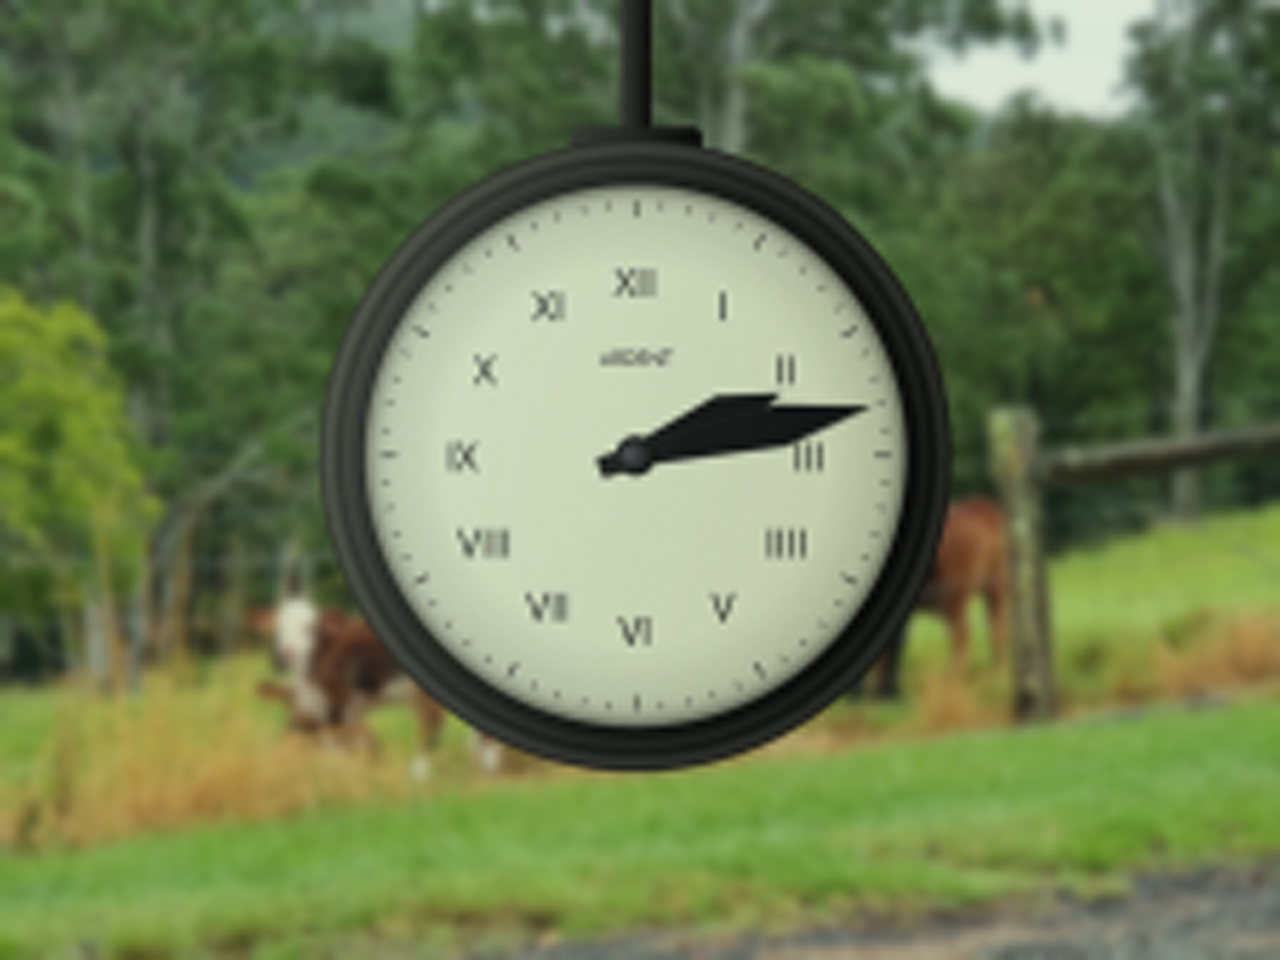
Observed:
2.13
